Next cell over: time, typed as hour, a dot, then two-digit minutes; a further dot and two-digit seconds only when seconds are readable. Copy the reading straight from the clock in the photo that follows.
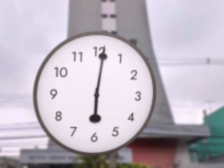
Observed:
6.01
